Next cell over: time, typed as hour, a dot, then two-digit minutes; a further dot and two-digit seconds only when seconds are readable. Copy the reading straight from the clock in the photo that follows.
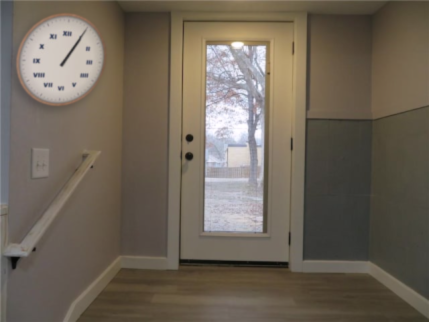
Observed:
1.05
